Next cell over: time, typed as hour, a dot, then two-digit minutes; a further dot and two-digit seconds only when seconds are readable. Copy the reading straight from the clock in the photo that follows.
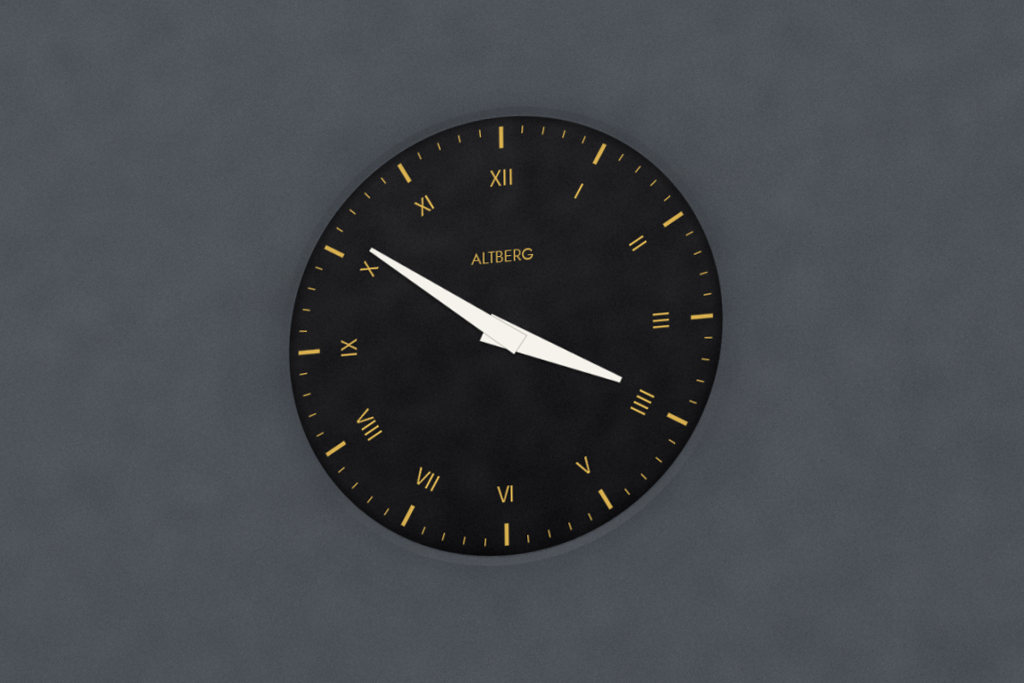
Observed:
3.51
